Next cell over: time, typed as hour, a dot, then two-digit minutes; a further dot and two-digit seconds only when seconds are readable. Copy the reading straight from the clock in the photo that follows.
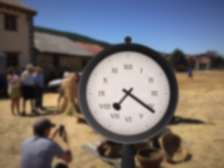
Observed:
7.21
